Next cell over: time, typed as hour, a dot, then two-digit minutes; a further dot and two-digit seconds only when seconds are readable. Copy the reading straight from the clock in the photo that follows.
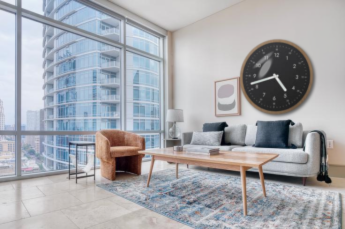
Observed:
4.42
